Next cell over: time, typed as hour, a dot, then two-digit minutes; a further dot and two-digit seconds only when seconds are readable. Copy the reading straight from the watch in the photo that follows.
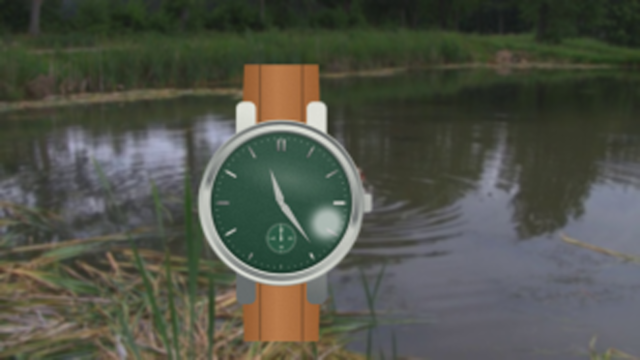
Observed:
11.24
